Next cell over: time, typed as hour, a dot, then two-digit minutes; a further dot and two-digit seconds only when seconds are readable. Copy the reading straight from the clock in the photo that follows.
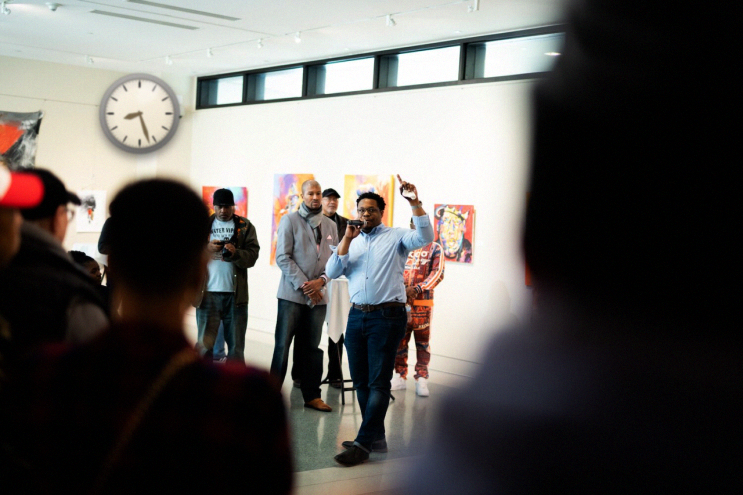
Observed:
8.27
